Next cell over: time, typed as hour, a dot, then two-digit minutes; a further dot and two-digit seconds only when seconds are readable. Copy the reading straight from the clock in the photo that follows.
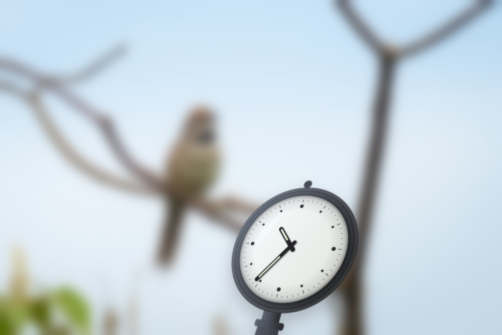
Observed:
10.36
